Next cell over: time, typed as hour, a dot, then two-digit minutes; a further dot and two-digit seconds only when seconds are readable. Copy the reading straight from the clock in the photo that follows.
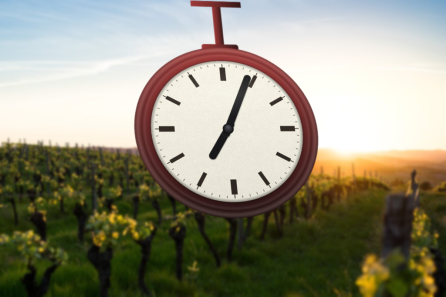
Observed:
7.04
